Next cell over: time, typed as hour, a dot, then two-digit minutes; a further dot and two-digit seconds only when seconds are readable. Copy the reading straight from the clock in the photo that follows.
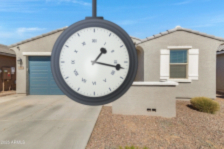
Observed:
1.17
